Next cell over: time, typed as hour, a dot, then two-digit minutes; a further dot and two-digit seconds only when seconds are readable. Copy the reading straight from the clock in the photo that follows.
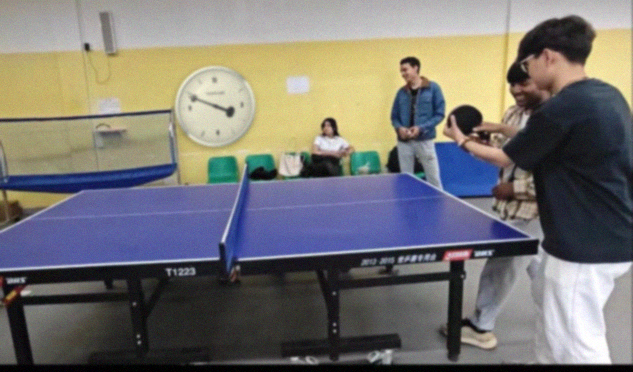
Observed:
3.49
